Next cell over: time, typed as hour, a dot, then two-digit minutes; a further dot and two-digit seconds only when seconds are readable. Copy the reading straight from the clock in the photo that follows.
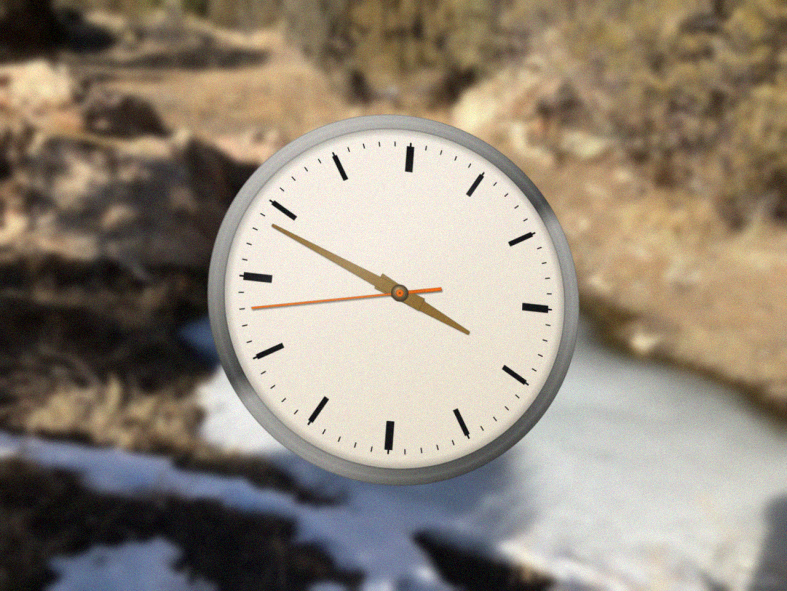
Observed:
3.48.43
